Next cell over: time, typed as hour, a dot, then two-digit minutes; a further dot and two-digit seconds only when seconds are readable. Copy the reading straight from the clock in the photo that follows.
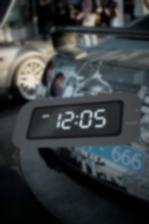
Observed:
12.05
